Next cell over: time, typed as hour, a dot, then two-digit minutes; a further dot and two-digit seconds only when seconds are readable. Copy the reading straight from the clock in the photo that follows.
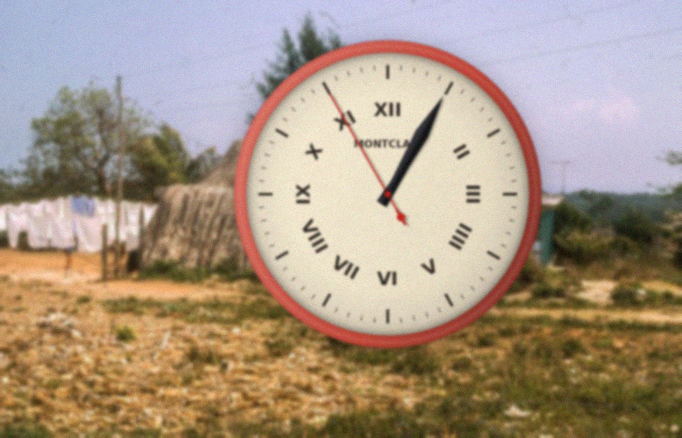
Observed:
1.04.55
